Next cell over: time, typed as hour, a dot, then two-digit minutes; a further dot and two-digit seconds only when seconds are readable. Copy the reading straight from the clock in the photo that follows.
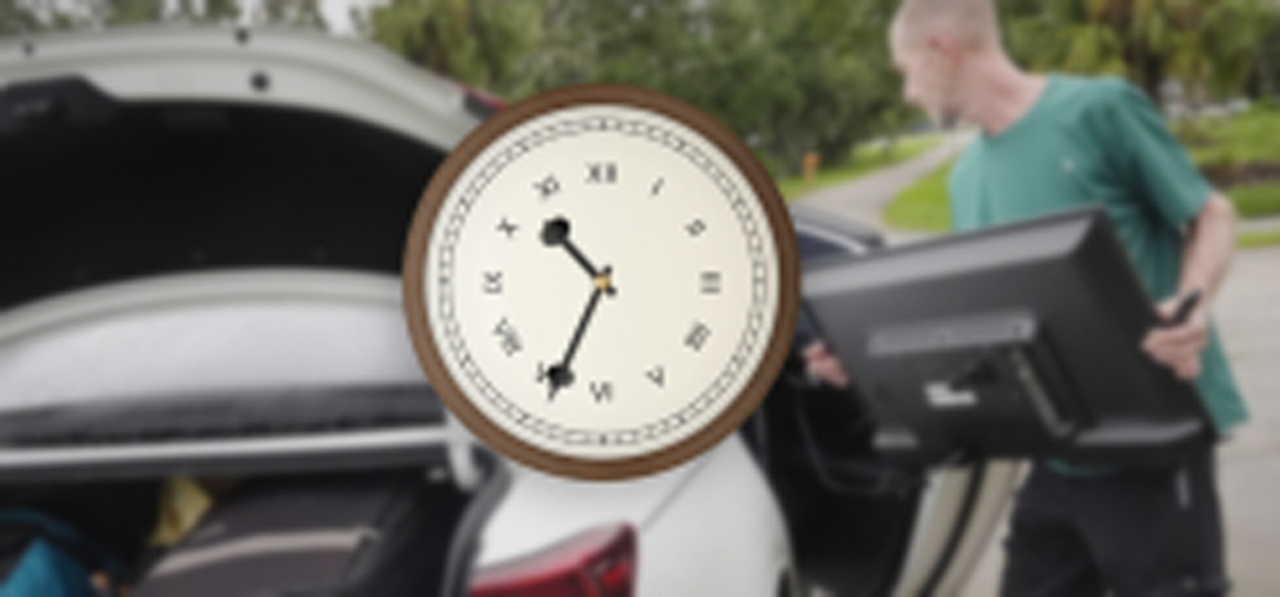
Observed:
10.34
